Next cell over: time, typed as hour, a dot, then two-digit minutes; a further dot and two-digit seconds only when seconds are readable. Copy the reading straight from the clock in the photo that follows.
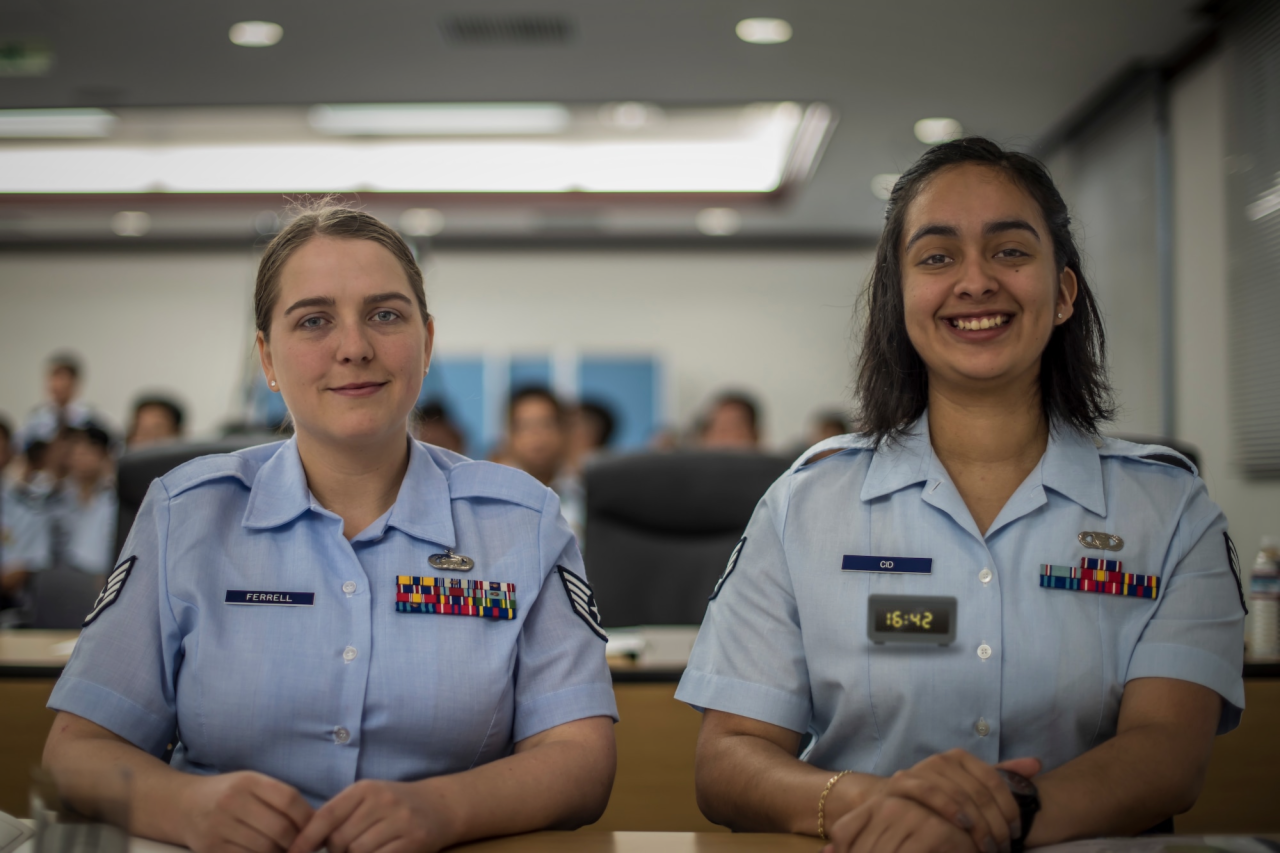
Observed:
16.42
